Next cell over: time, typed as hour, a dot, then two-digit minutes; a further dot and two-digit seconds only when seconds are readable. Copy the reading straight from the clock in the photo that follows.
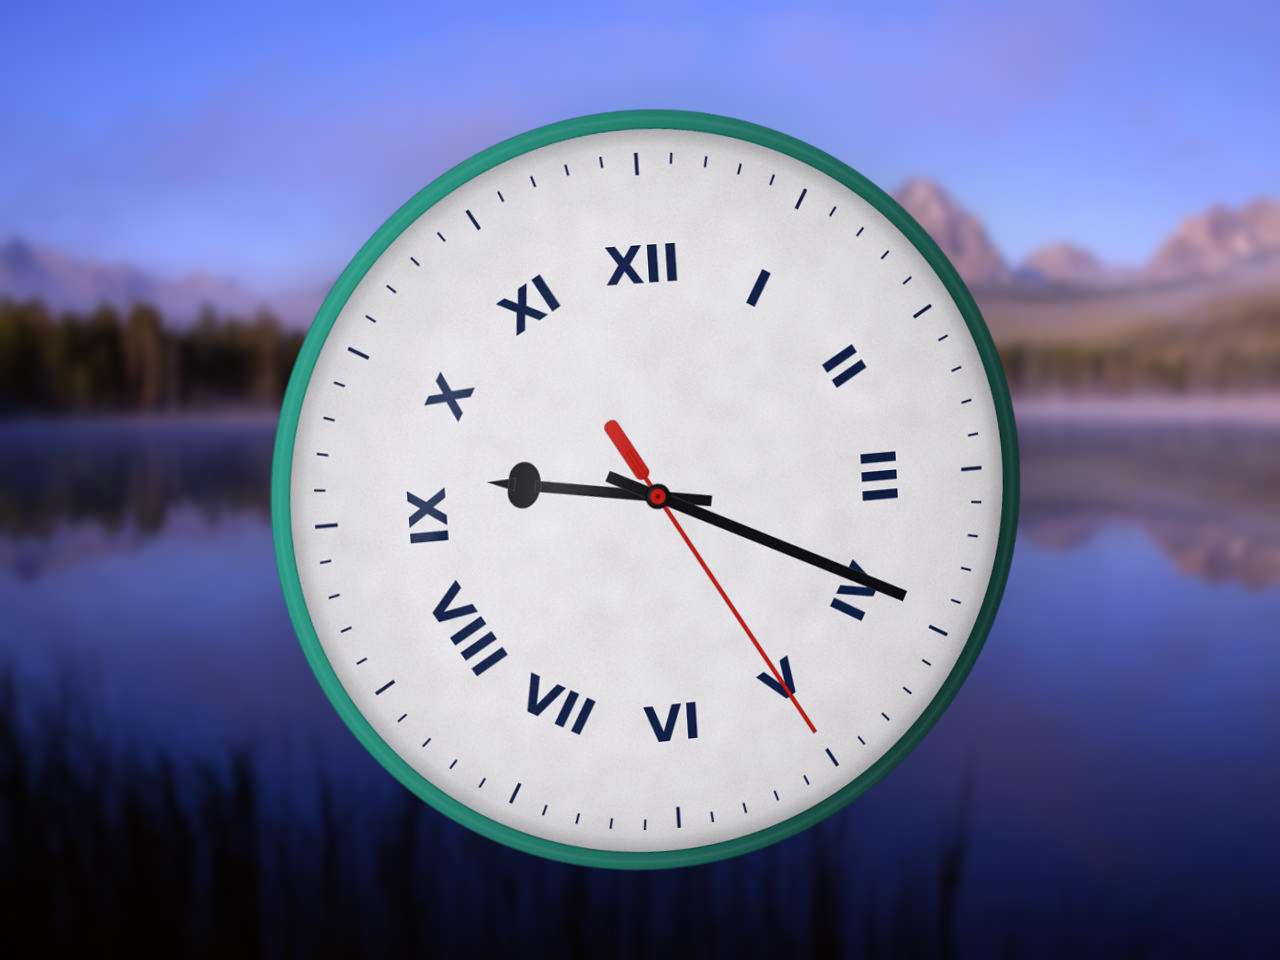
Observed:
9.19.25
